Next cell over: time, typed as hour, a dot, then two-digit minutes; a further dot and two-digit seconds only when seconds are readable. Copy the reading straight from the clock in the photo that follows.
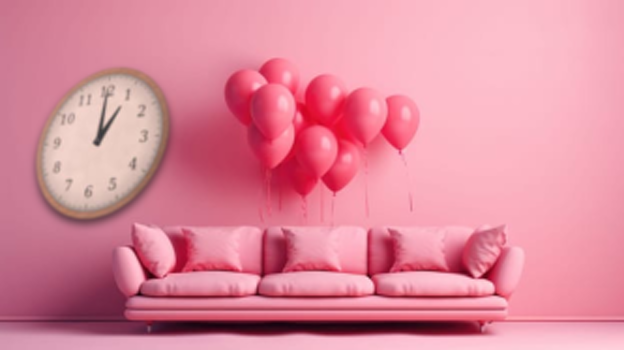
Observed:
1.00
